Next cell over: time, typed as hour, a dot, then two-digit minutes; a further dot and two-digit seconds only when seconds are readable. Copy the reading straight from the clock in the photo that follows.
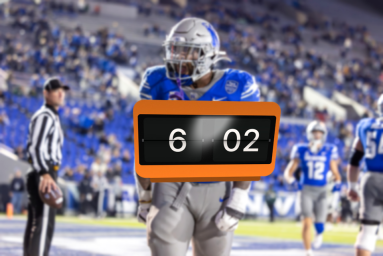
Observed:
6.02
